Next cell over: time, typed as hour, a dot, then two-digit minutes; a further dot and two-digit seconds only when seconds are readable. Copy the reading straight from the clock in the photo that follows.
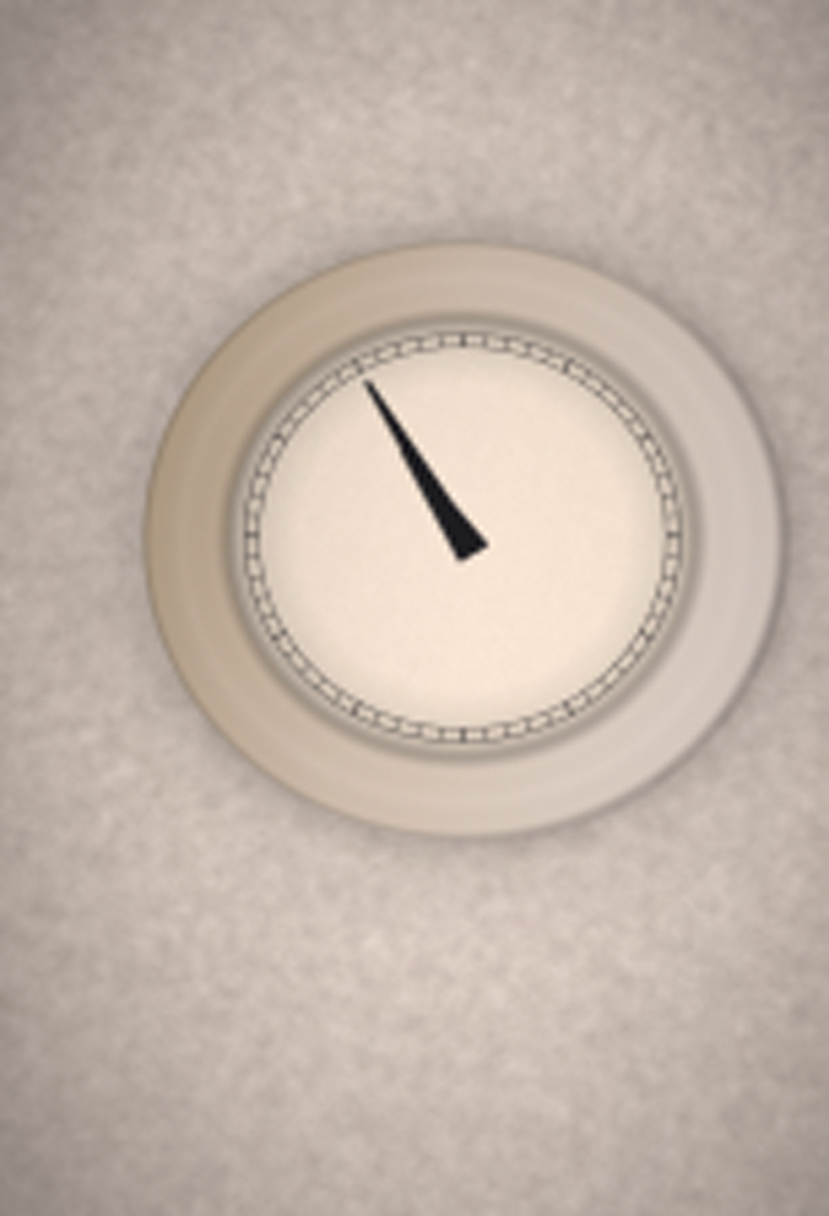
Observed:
10.55
